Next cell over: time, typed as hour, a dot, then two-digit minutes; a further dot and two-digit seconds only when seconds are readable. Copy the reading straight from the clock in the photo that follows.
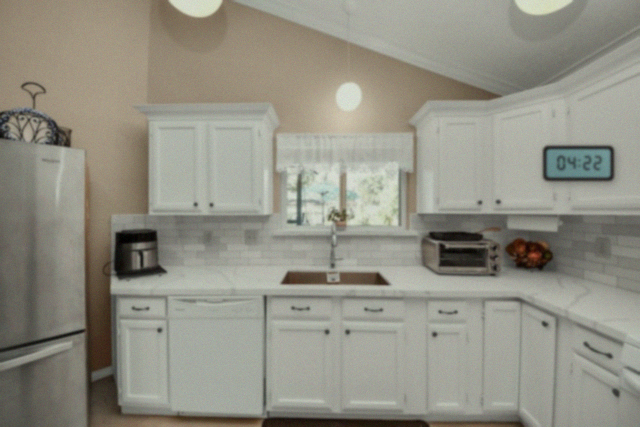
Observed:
4.22
